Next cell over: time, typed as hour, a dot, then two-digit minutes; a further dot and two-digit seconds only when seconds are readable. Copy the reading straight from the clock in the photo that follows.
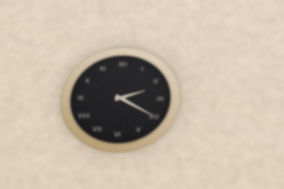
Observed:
2.20
